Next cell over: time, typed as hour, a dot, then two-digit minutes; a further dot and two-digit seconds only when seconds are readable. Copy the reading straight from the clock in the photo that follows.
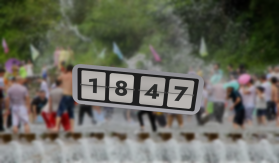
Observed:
18.47
